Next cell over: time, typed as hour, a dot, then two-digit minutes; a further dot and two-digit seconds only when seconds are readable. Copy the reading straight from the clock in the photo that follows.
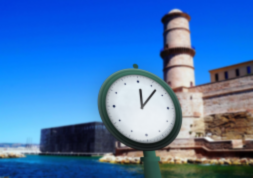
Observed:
12.07
